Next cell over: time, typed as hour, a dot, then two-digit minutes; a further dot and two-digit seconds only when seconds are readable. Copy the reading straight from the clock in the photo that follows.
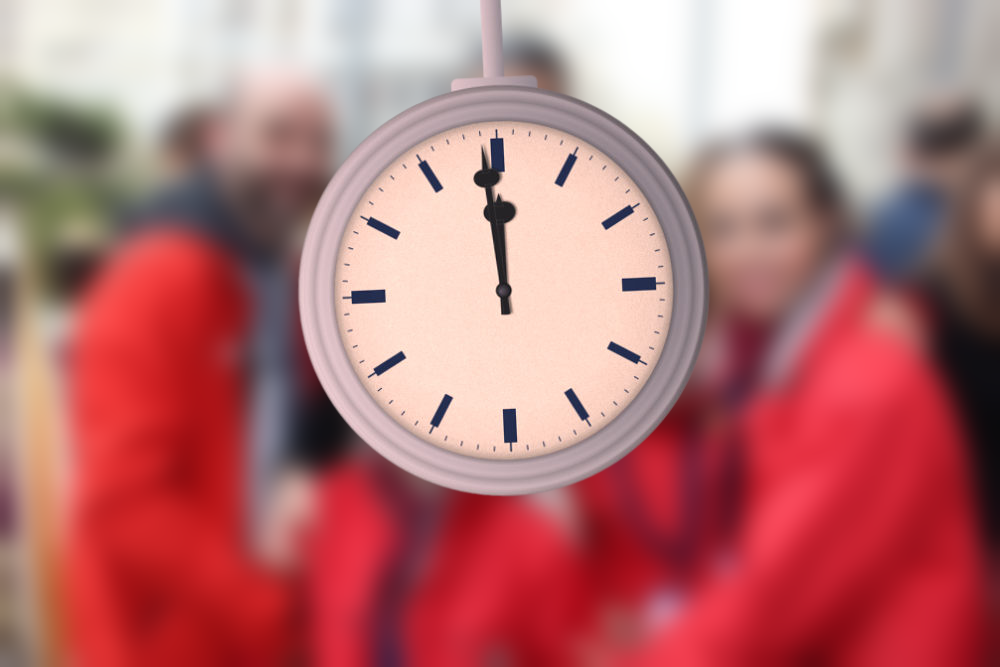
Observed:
11.59
